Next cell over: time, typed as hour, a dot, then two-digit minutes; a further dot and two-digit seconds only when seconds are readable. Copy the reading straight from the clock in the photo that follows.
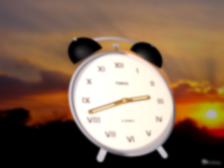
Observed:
2.42
